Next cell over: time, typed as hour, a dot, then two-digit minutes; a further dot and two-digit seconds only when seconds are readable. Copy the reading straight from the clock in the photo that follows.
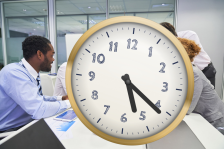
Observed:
5.21
